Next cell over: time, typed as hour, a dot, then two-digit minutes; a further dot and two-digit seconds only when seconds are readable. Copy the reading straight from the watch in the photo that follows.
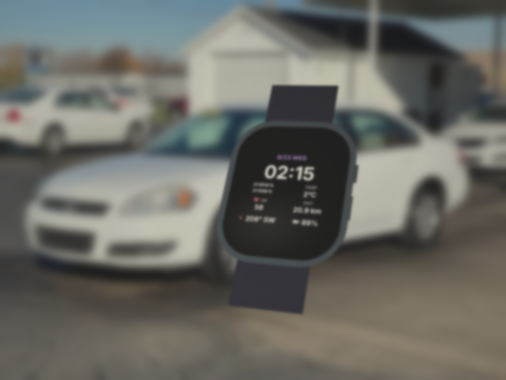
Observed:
2.15
